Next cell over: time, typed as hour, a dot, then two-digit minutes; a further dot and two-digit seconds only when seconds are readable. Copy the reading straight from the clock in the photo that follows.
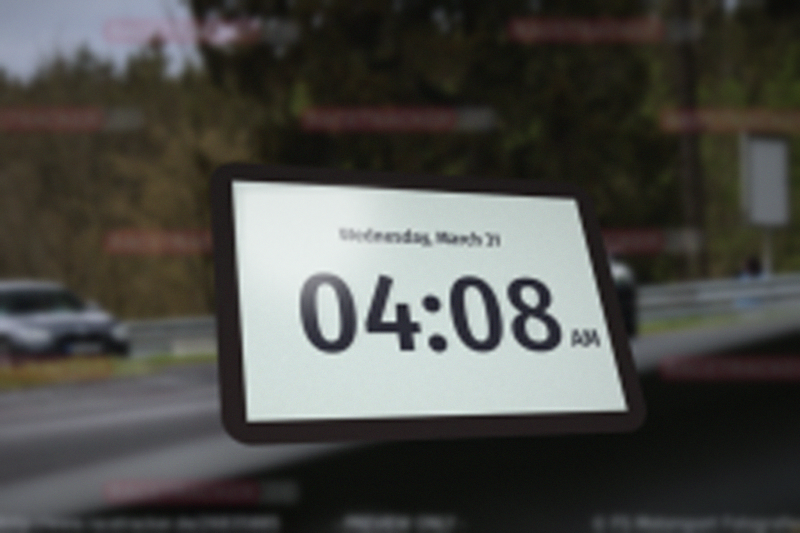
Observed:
4.08
